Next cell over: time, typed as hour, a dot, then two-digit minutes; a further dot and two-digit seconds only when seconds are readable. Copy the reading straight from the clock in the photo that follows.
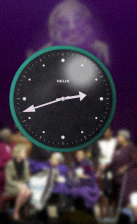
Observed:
2.42
